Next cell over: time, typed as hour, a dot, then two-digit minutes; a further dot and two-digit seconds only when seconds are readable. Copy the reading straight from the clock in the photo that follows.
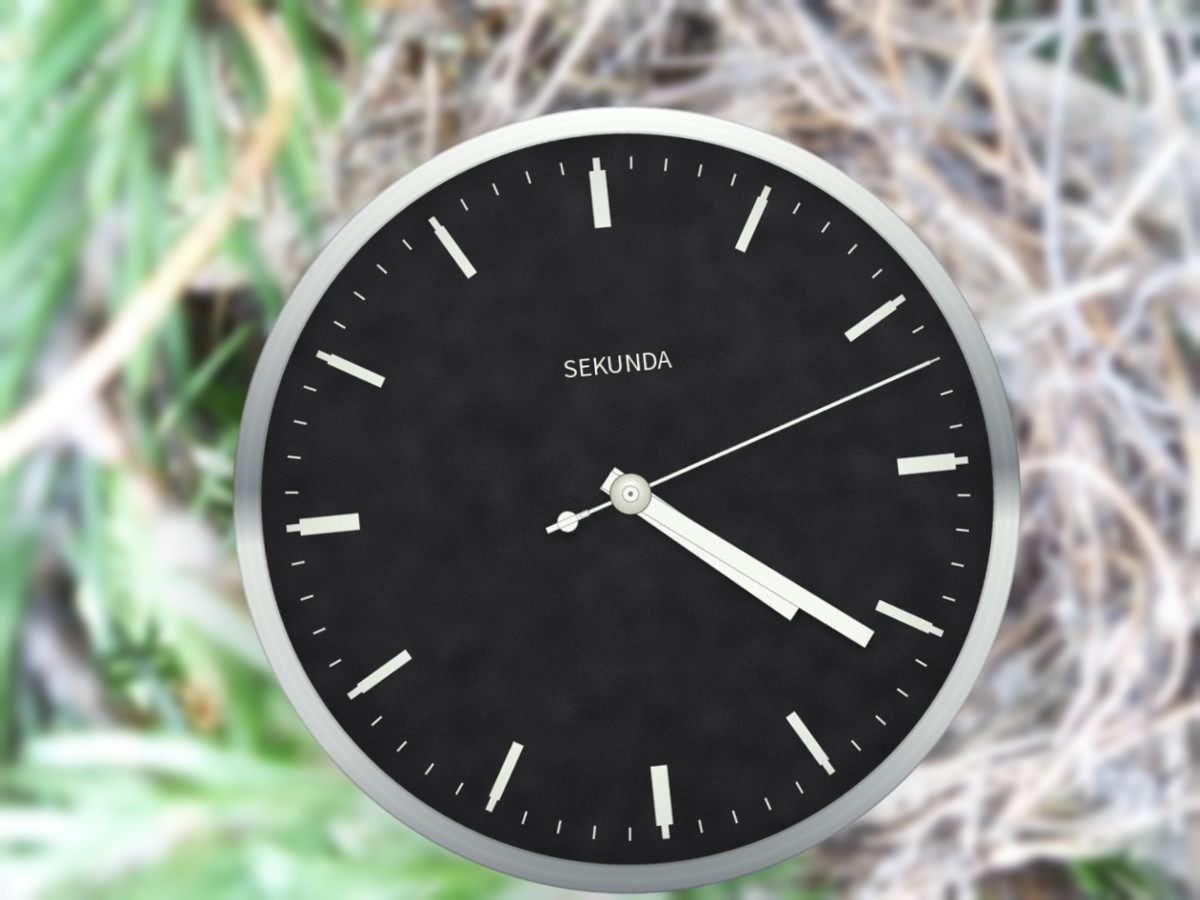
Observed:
4.21.12
